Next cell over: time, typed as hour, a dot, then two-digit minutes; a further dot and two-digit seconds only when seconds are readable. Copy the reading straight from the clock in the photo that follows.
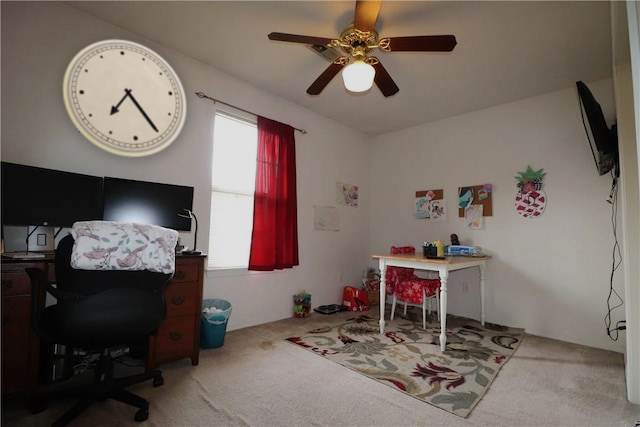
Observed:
7.25
